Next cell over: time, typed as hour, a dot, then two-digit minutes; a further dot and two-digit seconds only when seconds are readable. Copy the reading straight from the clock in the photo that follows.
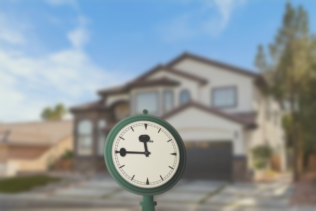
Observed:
11.45
